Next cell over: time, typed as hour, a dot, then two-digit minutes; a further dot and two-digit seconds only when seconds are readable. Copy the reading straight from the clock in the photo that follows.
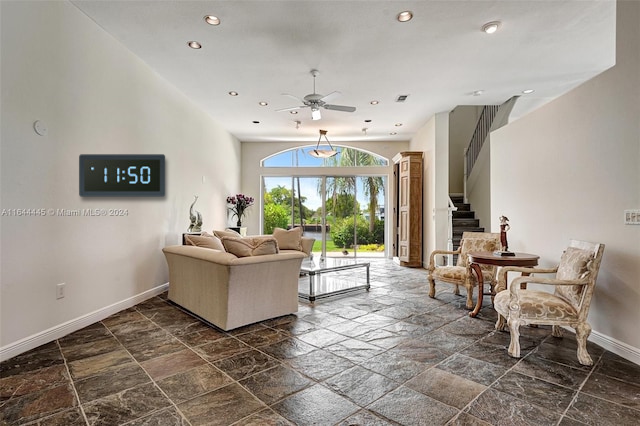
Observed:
11.50
